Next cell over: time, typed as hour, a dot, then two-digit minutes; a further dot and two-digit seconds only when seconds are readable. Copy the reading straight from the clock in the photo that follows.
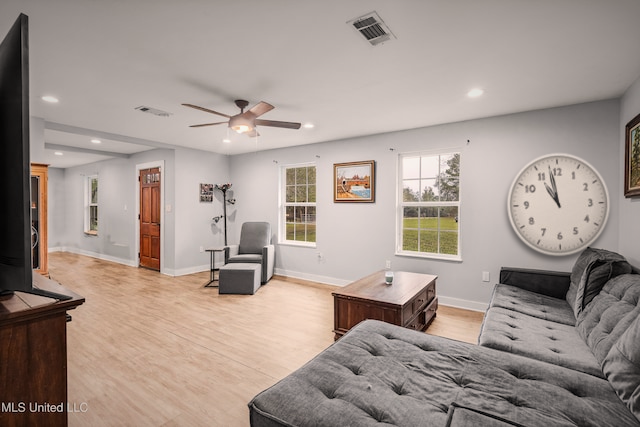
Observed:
10.58
